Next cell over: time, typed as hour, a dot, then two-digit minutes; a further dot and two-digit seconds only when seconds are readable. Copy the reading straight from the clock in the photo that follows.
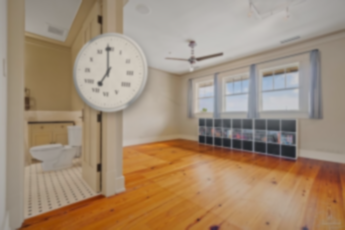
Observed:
6.59
